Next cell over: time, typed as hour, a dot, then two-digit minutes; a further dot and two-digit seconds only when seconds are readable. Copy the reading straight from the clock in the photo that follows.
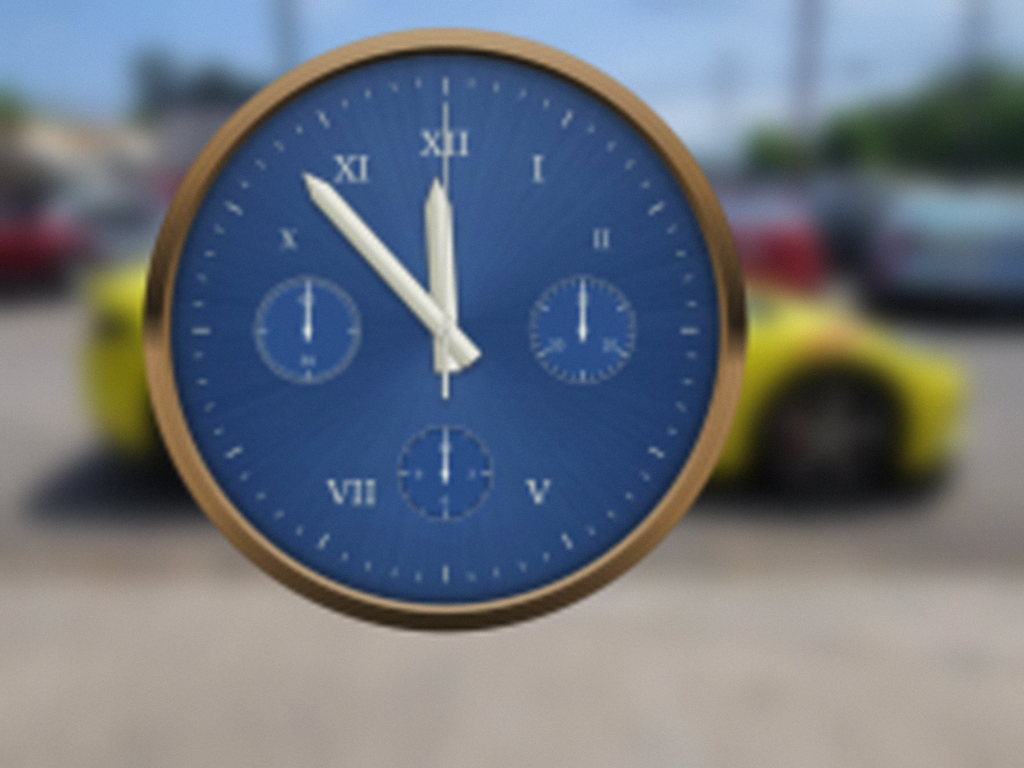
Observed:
11.53
